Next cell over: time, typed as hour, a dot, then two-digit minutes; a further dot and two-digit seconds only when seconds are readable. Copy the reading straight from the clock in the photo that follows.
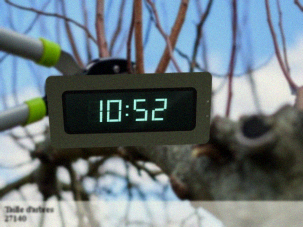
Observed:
10.52
